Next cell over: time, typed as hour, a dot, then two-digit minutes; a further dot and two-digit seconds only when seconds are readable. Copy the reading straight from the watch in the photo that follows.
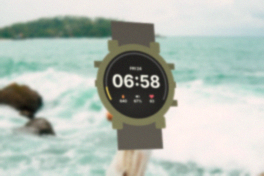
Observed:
6.58
